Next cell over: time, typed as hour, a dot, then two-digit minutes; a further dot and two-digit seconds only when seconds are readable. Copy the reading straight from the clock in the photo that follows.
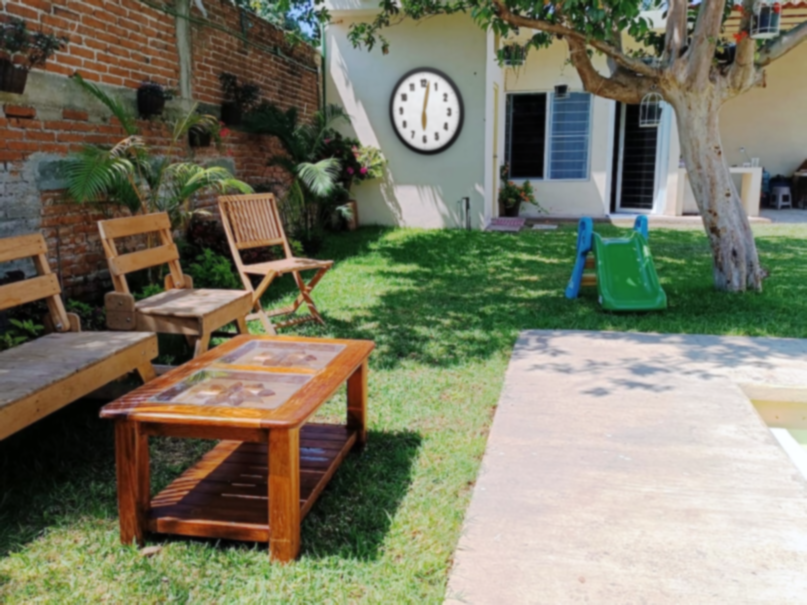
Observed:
6.02
